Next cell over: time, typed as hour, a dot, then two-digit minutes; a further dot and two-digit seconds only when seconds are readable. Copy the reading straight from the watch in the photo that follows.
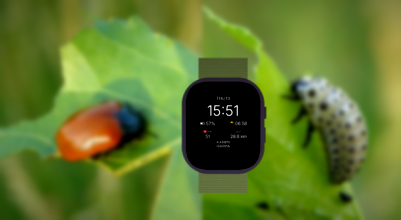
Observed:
15.51
